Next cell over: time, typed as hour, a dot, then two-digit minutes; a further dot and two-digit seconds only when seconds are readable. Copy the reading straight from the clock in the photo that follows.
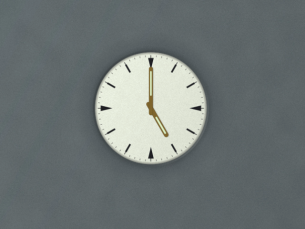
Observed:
5.00
